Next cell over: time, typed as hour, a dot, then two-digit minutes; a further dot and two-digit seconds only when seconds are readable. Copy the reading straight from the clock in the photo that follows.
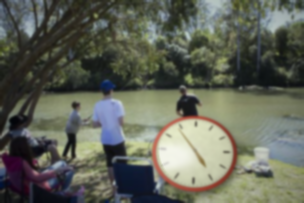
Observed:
4.54
